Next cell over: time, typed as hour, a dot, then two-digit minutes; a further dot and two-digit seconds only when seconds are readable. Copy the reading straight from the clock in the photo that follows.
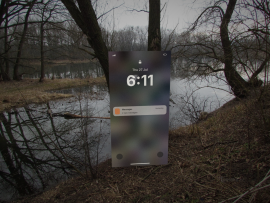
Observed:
6.11
